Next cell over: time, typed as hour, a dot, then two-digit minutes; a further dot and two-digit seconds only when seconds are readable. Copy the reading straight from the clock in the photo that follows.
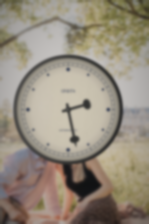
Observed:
2.28
